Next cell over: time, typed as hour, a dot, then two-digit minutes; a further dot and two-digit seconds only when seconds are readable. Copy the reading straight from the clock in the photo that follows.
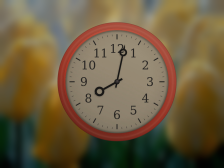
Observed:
8.02
